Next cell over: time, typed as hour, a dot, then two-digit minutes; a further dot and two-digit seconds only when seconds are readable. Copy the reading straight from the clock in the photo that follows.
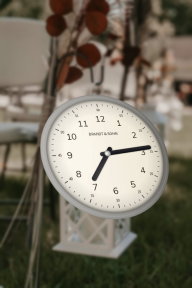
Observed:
7.14
